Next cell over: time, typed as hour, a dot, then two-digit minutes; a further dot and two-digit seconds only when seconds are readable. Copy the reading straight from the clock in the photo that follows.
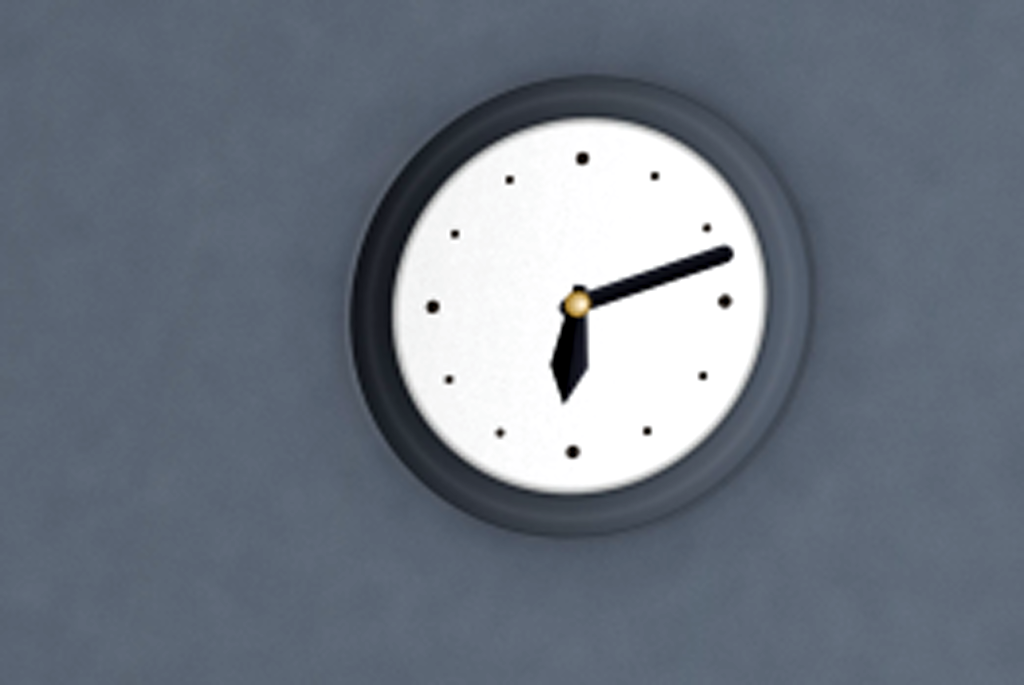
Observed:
6.12
